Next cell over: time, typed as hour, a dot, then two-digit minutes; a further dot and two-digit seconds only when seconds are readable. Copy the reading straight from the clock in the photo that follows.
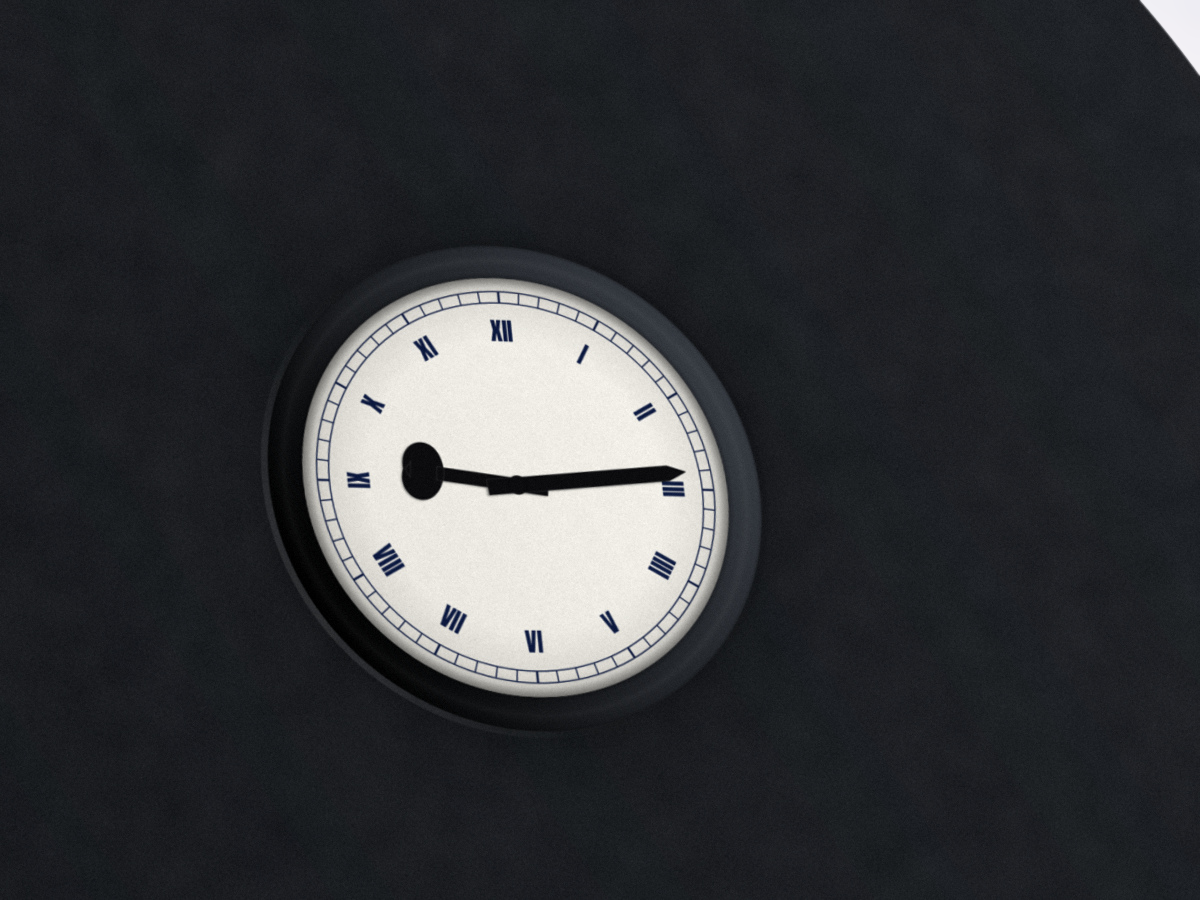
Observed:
9.14
